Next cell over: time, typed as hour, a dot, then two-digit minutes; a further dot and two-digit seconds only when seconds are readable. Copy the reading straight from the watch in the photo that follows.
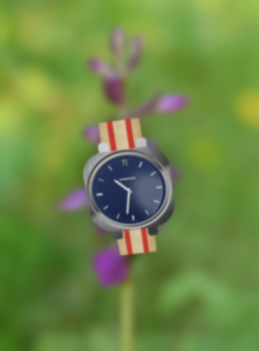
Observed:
10.32
